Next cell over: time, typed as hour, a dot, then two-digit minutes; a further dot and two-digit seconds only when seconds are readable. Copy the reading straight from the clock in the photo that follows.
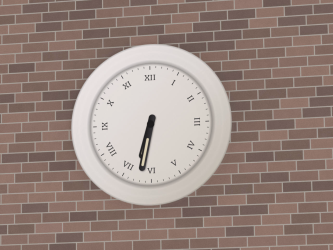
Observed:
6.32
